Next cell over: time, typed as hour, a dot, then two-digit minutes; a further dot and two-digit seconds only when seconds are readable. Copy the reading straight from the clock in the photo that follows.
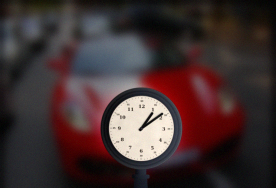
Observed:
1.09
